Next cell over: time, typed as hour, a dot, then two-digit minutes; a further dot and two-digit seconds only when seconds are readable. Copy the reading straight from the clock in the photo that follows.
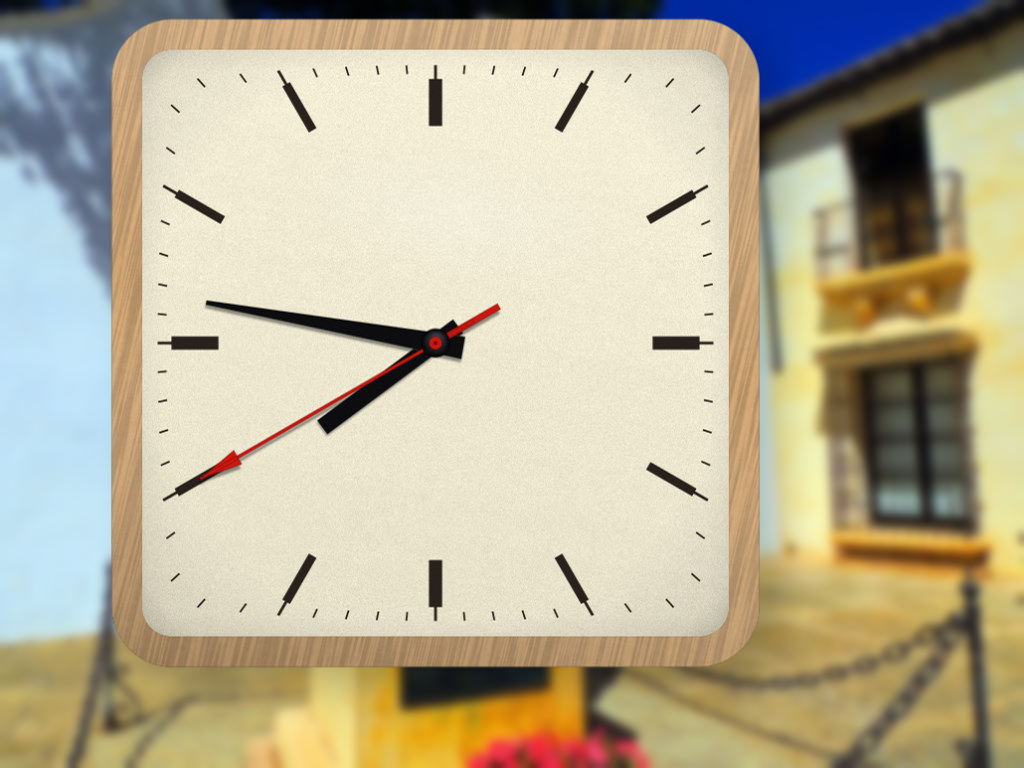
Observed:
7.46.40
